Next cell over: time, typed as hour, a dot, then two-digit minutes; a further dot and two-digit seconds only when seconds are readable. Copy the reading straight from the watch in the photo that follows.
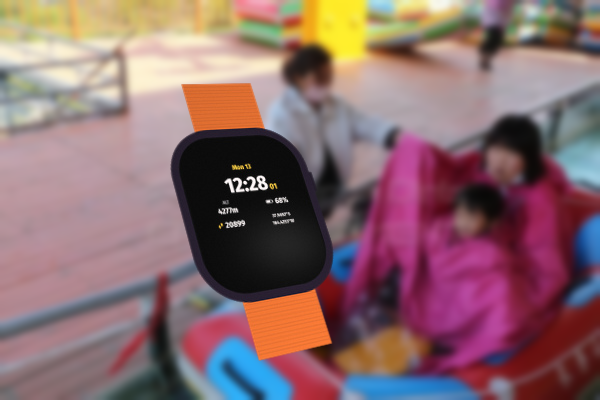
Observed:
12.28.01
